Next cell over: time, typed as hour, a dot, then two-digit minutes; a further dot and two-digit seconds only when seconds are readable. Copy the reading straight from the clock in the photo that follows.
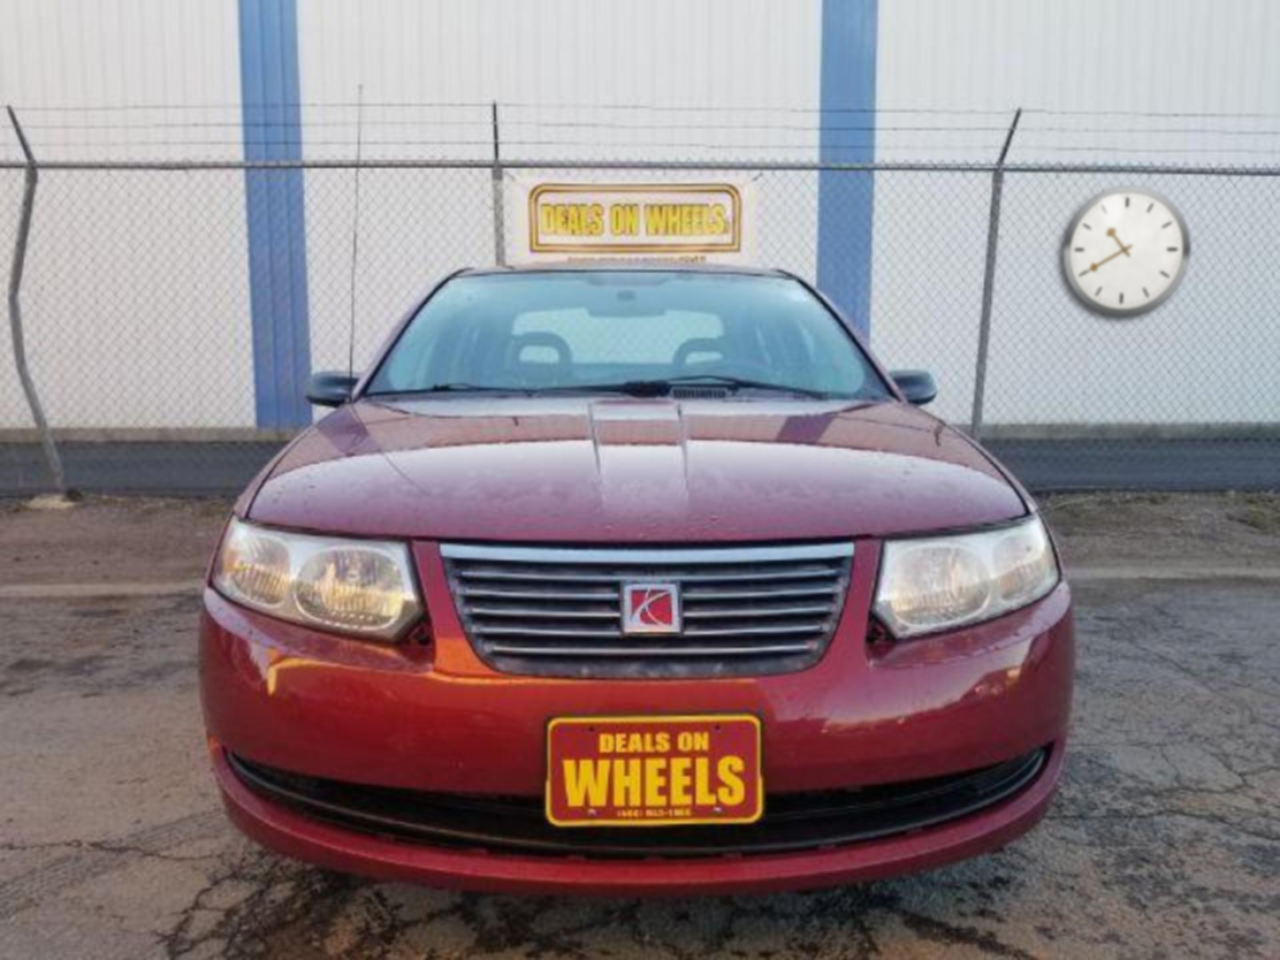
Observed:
10.40
